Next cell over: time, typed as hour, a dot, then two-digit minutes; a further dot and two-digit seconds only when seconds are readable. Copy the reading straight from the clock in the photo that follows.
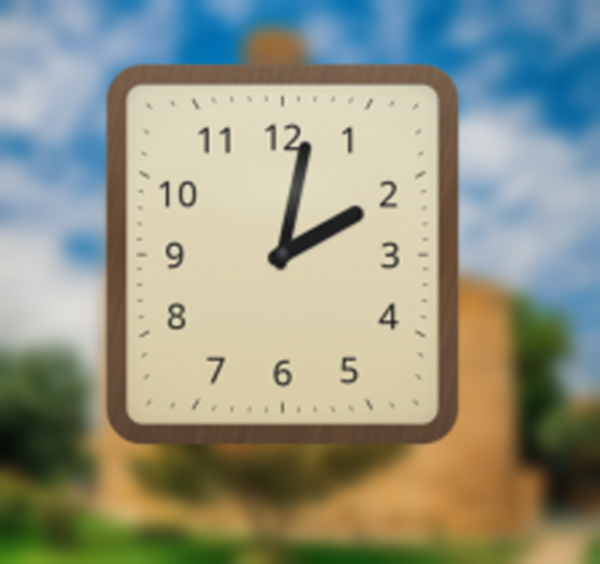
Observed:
2.02
